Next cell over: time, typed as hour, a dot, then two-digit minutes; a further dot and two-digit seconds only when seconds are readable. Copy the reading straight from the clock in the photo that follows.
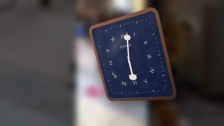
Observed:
6.02
